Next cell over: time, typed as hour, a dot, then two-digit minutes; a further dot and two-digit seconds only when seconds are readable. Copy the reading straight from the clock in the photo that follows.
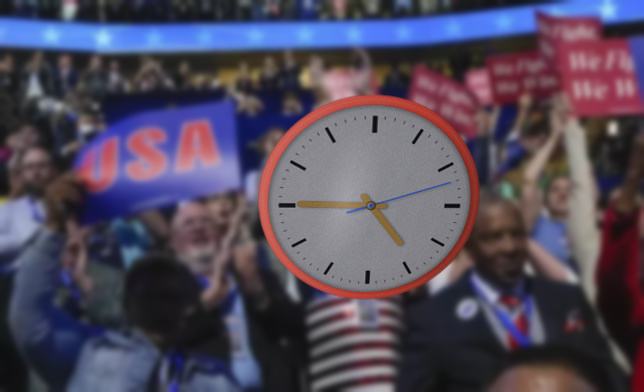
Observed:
4.45.12
